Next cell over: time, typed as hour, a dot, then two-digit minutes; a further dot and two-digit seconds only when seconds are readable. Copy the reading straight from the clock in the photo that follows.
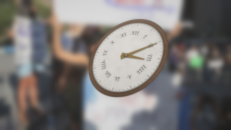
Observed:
3.10
